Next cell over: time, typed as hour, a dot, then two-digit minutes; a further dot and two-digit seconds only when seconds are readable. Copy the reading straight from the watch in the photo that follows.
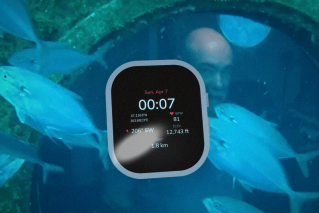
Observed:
0.07
